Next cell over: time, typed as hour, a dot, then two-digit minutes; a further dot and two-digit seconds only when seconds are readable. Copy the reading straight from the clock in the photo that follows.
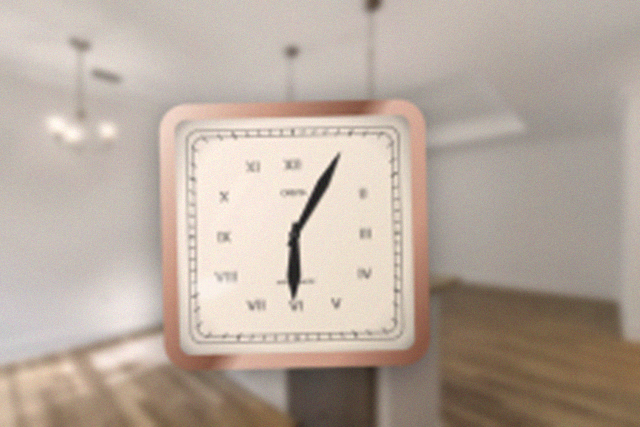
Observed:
6.05
